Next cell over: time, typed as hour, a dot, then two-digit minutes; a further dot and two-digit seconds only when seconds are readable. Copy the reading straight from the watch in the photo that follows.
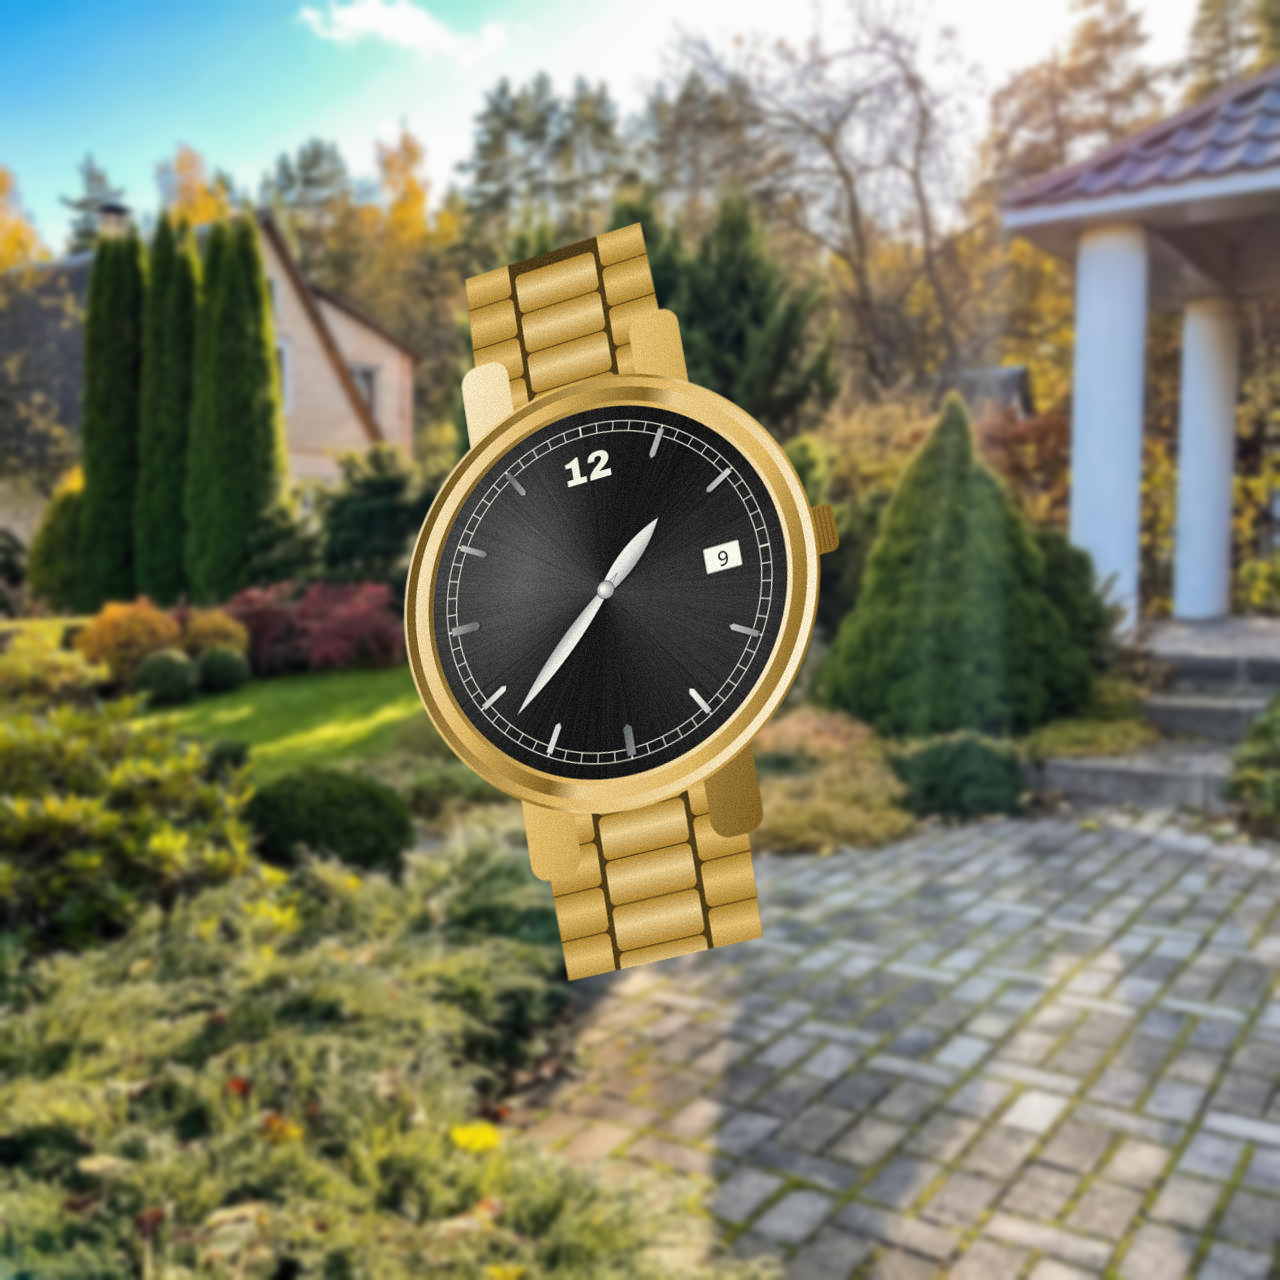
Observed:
1.38
